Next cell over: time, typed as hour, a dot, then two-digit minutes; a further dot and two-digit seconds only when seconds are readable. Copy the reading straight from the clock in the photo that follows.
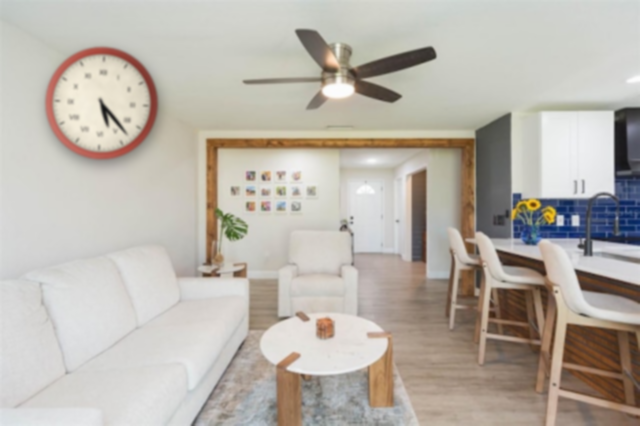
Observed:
5.23
